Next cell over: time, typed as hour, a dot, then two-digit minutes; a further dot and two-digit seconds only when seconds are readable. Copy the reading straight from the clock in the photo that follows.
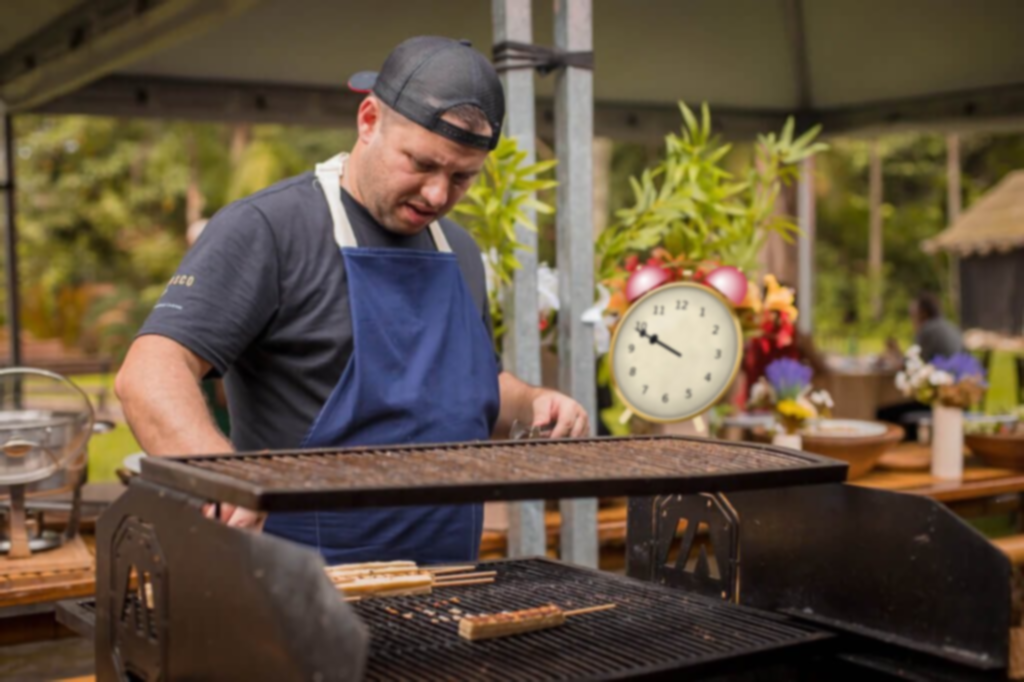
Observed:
9.49
